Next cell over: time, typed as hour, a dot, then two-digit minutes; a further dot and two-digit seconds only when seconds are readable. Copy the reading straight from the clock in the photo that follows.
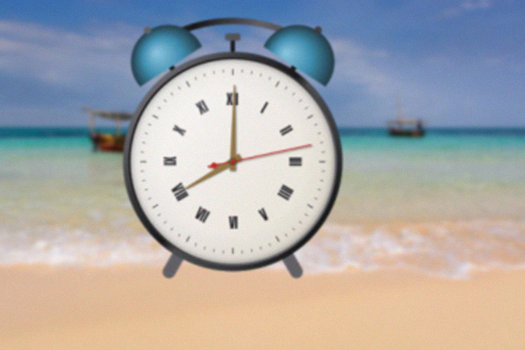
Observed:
8.00.13
